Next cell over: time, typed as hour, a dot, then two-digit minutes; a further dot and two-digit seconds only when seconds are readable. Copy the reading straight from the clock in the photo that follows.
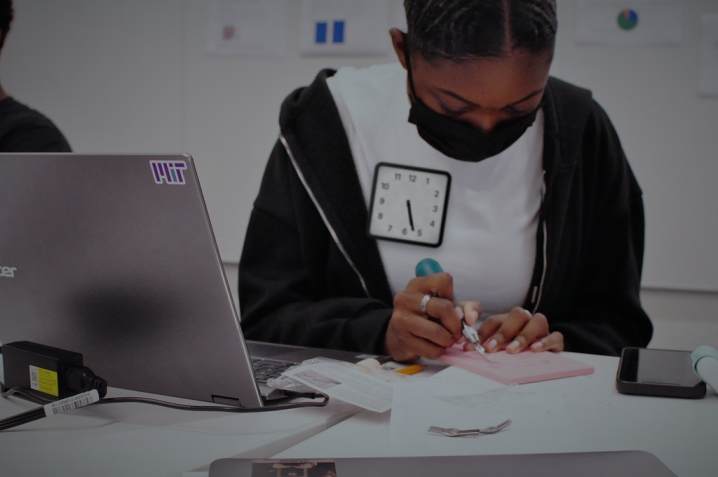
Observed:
5.27
